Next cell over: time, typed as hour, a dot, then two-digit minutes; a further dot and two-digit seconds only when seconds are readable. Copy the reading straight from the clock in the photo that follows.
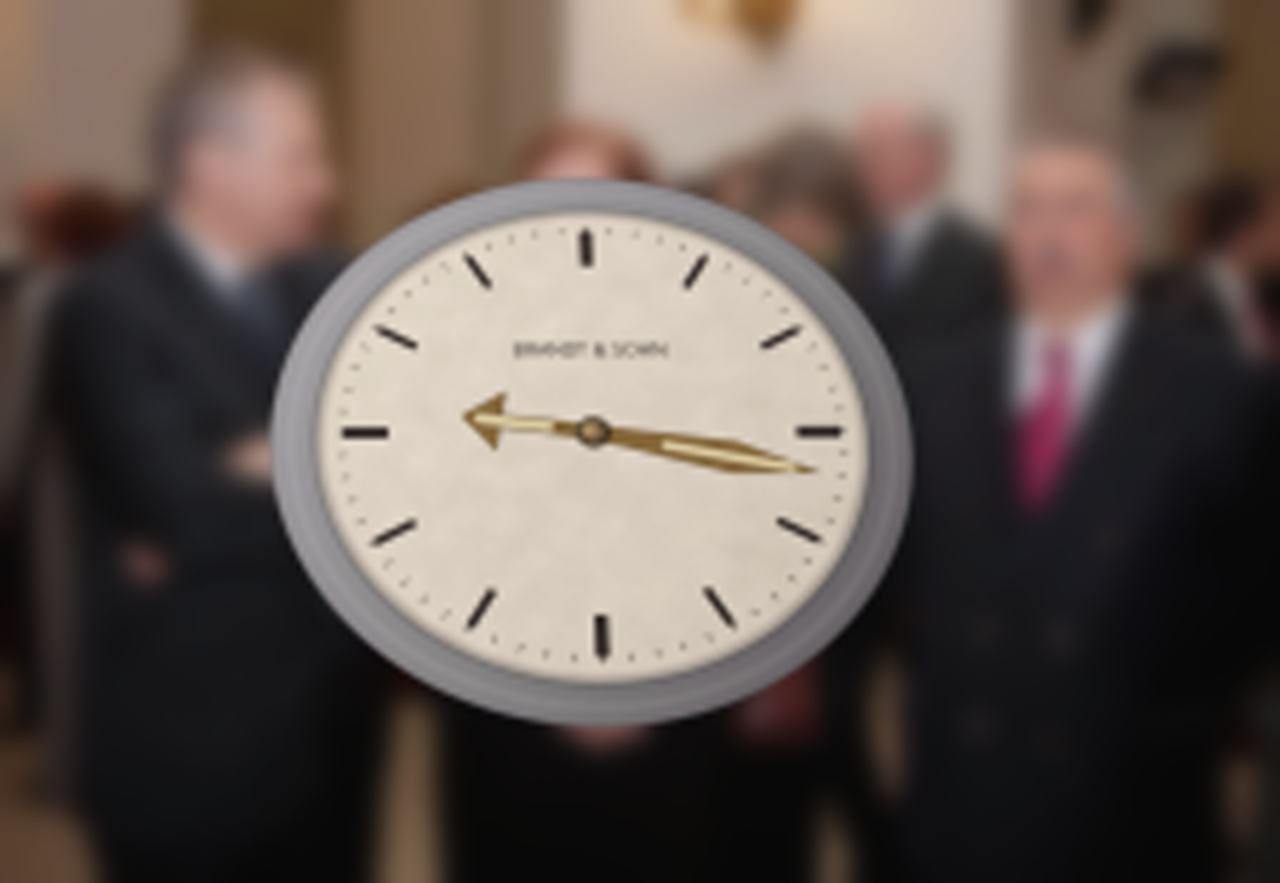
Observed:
9.17
